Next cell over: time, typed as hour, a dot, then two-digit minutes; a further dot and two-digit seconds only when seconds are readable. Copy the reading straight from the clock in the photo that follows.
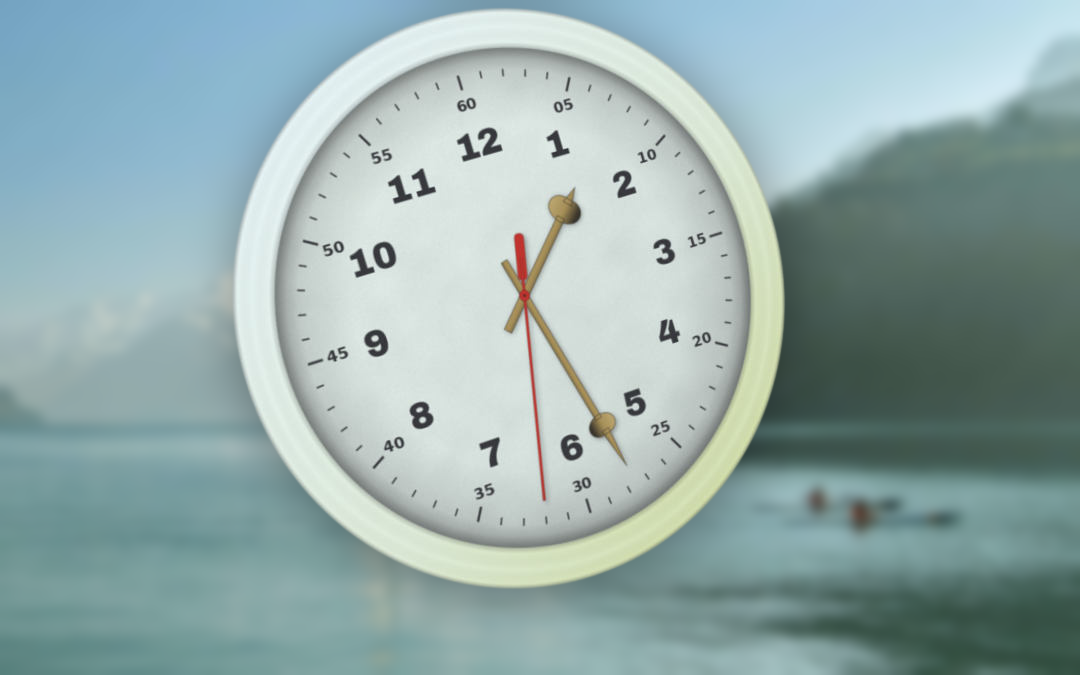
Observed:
1.27.32
